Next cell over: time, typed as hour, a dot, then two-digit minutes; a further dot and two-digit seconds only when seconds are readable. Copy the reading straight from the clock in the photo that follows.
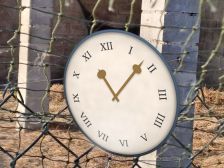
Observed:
11.08
